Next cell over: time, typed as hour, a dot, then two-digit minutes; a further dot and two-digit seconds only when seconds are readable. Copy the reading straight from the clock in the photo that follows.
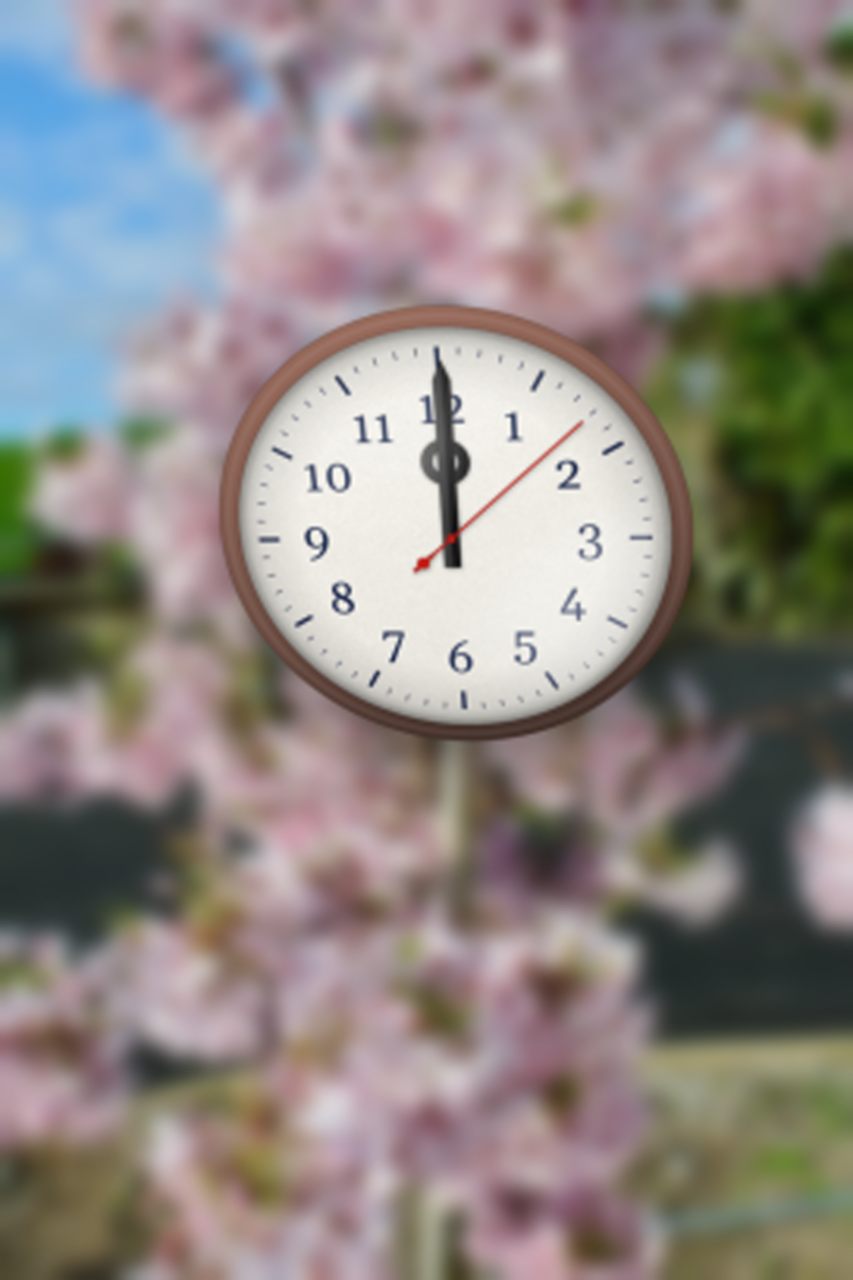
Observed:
12.00.08
